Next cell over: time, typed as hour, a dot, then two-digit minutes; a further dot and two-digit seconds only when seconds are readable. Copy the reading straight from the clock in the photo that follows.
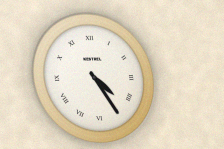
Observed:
4.25
